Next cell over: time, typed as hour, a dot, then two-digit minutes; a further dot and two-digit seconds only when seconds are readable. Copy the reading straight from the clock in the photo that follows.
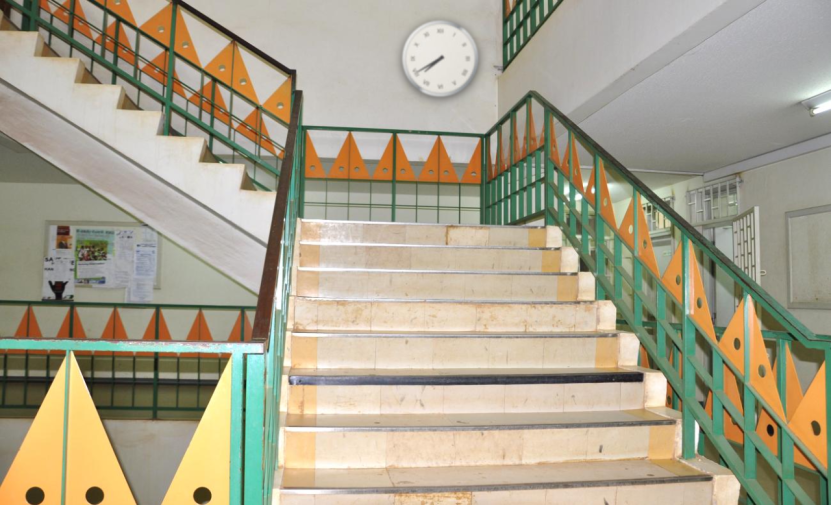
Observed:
7.40
